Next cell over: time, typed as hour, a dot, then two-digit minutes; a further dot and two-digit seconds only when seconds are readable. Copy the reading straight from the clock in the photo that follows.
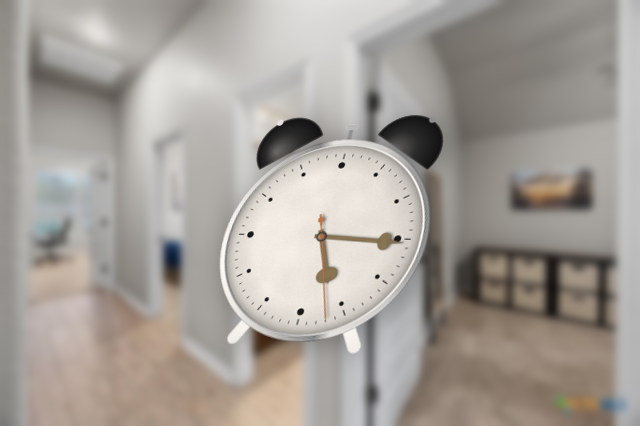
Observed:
5.15.27
